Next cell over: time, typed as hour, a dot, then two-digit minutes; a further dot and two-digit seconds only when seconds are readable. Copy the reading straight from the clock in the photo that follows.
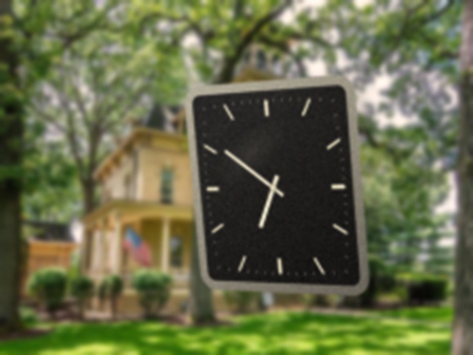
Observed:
6.51
